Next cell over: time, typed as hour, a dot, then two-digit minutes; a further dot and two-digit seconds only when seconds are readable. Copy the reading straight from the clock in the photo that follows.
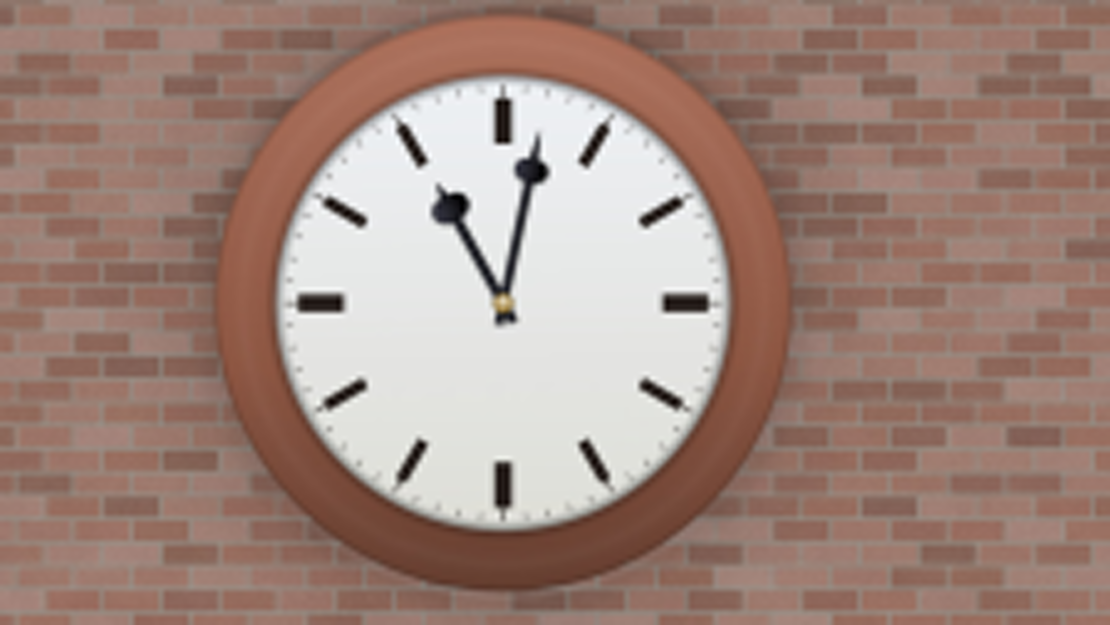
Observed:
11.02
